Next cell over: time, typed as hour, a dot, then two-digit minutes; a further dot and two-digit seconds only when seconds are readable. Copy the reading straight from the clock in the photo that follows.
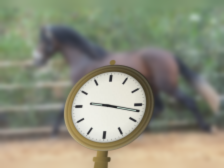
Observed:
9.17
